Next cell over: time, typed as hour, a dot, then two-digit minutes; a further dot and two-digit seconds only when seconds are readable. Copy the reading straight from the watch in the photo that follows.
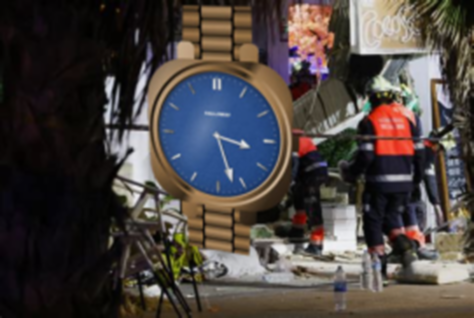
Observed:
3.27
